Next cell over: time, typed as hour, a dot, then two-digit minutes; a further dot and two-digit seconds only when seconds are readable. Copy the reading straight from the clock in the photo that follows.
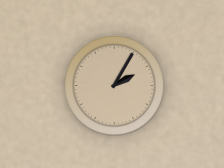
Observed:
2.05
